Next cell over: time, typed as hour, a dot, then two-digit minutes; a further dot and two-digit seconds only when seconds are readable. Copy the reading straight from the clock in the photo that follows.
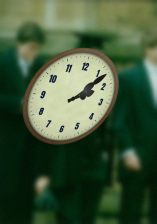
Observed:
2.07
